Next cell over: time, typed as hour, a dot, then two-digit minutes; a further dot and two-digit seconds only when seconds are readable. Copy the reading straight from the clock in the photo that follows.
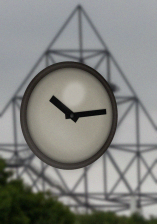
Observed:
10.14
